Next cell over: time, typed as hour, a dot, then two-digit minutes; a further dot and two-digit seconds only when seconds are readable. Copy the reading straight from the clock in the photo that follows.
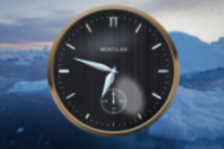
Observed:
6.48
